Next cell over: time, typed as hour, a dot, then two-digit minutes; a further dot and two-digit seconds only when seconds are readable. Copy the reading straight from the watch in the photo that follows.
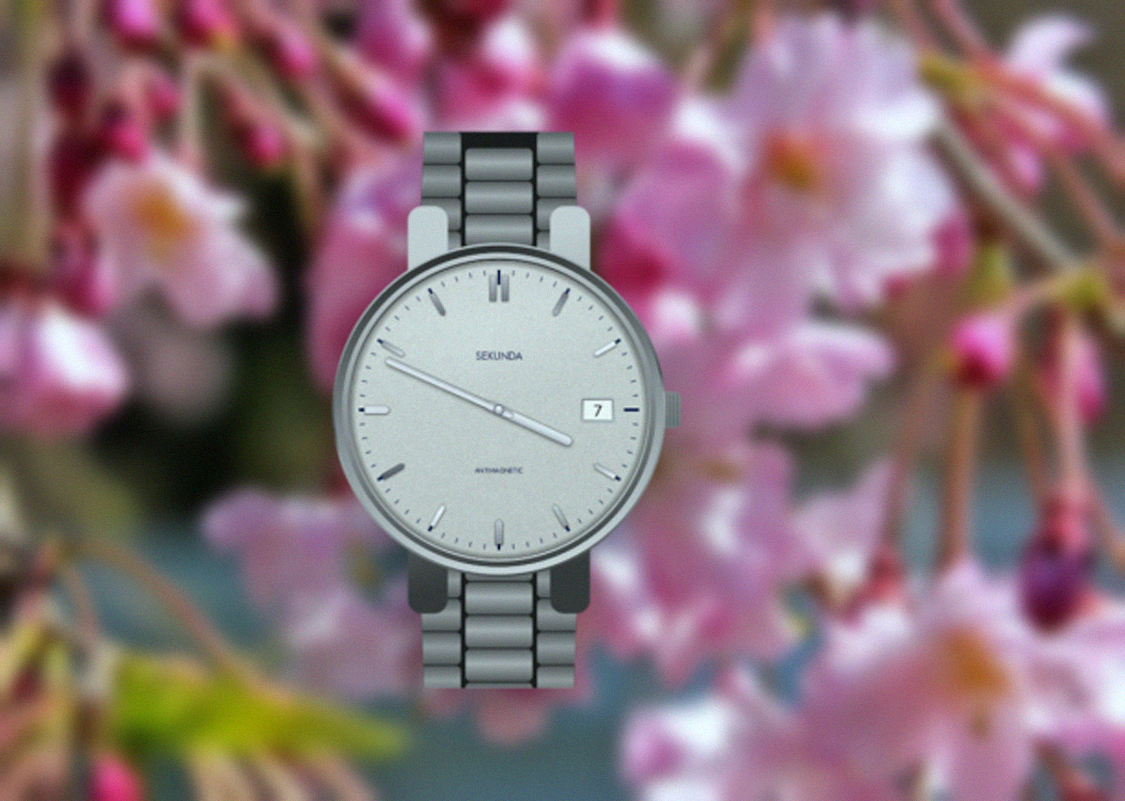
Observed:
3.49
